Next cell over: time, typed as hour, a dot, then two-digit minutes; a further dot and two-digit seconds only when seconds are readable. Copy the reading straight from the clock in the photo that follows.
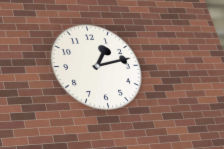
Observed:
1.13
